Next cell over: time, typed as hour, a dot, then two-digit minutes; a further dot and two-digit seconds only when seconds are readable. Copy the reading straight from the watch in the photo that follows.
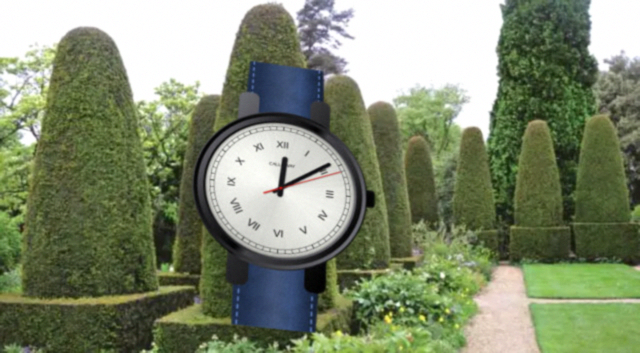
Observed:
12.09.11
